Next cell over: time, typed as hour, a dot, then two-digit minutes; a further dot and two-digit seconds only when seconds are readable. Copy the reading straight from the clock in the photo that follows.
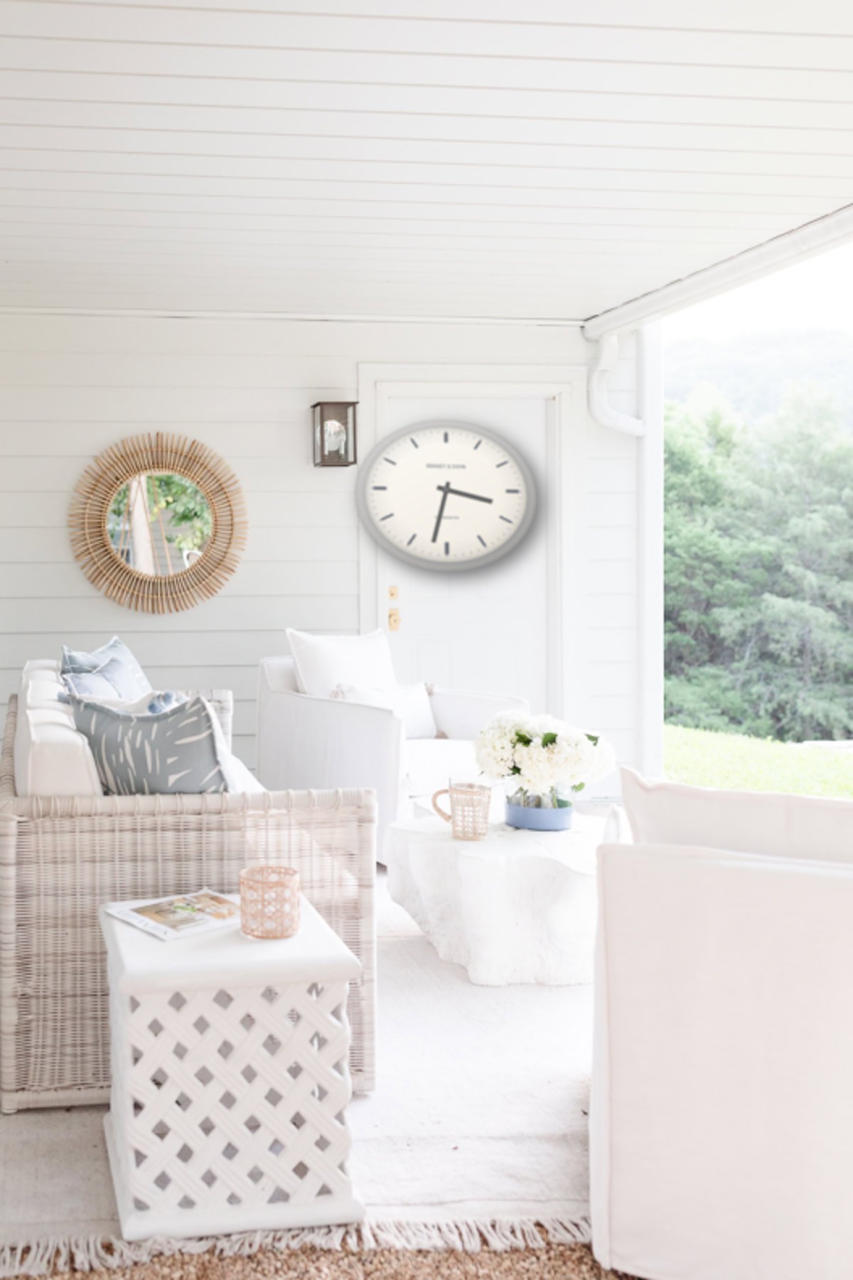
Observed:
3.32
